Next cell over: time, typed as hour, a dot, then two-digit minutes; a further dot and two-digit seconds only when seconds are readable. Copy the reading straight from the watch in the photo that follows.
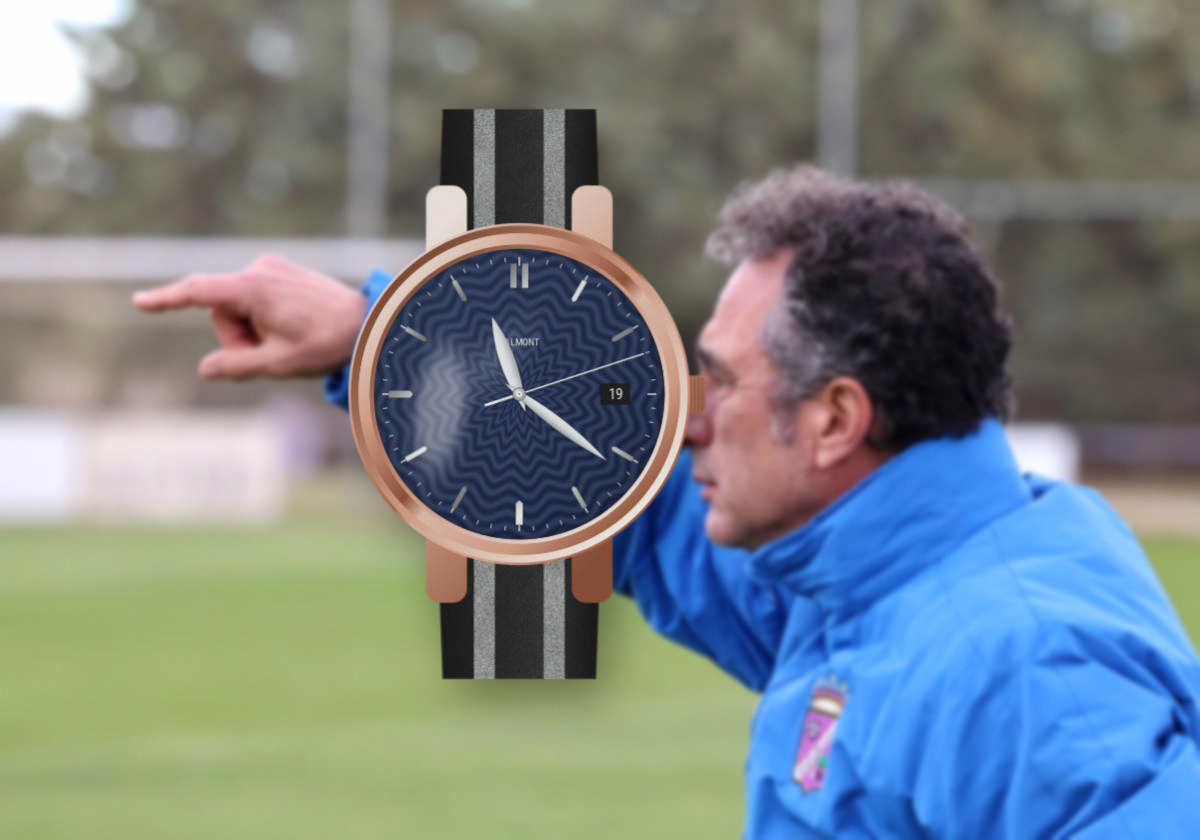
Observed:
11.21.12
